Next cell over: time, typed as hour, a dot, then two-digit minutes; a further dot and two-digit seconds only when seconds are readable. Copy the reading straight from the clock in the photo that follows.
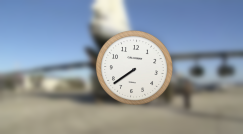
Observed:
7.38
